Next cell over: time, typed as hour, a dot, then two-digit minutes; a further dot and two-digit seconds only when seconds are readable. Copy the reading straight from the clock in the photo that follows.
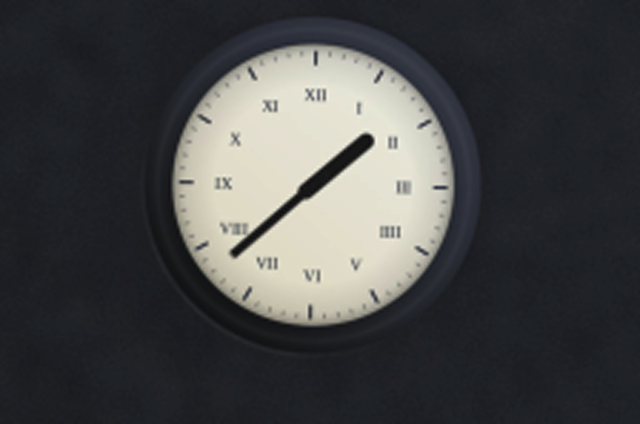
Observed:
1.38
